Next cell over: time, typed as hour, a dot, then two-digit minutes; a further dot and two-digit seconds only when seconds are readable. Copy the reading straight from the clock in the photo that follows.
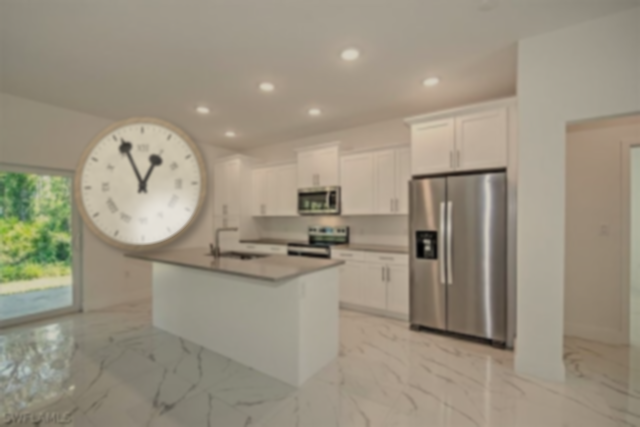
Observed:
12.56
